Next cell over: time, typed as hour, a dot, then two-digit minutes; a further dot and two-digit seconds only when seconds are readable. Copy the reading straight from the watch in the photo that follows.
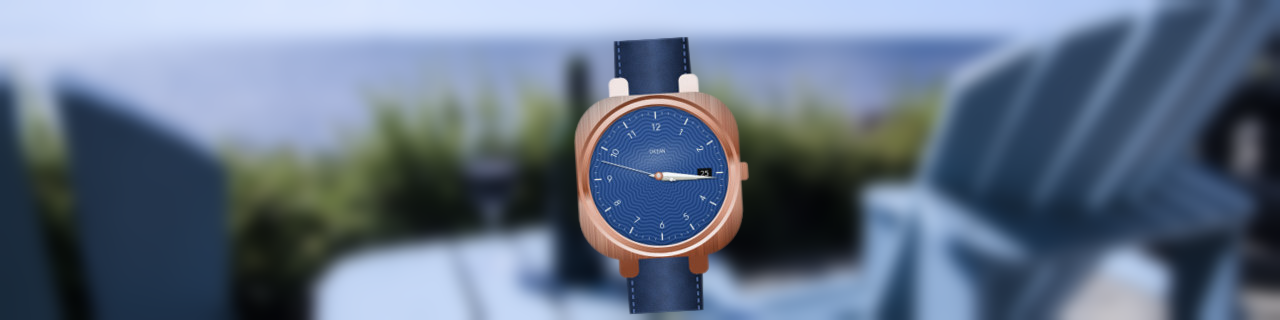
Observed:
3.15.48
